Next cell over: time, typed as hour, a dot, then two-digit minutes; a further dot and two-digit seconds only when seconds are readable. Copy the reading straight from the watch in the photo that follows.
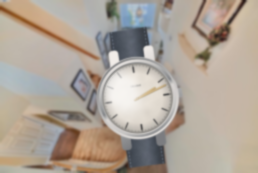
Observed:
2.12
